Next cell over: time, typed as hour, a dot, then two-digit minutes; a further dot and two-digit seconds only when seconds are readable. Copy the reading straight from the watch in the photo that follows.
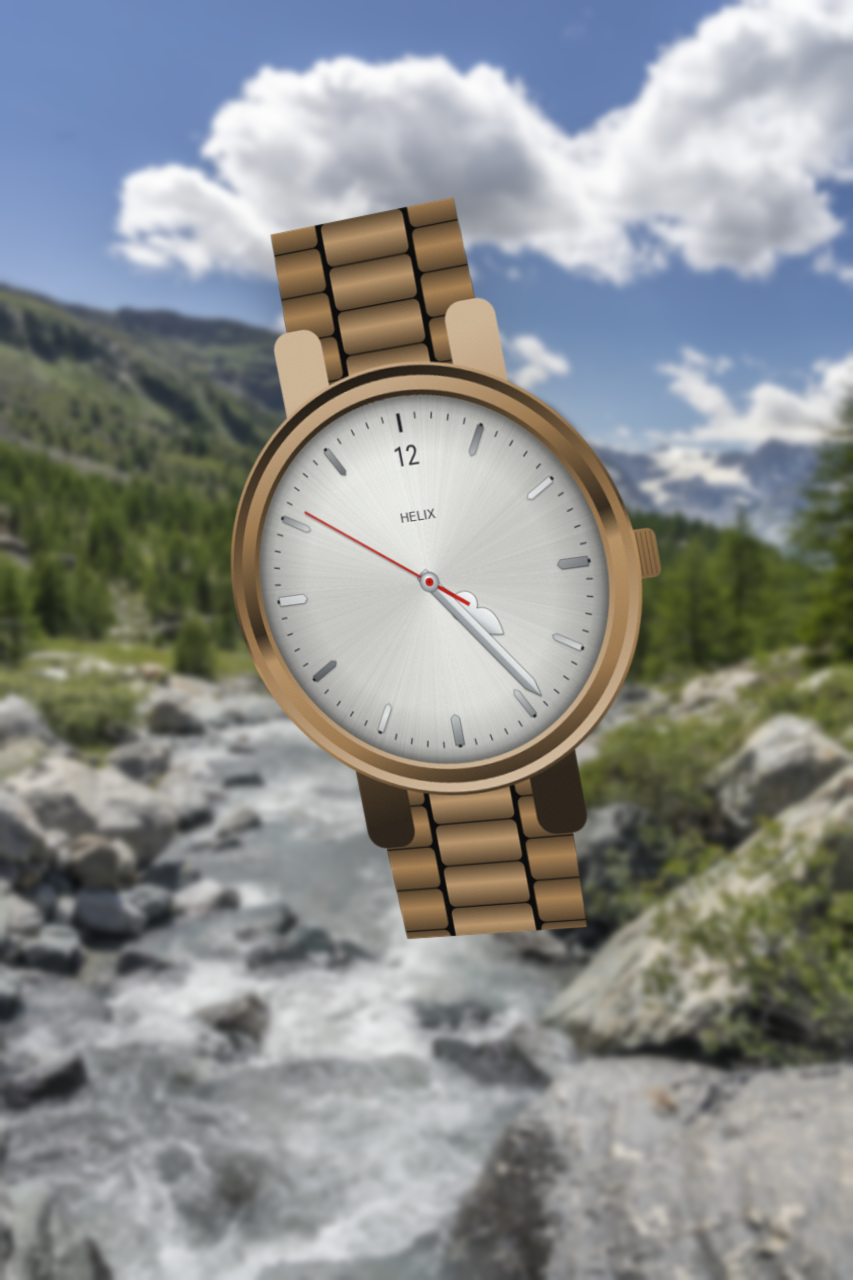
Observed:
4.23.51
